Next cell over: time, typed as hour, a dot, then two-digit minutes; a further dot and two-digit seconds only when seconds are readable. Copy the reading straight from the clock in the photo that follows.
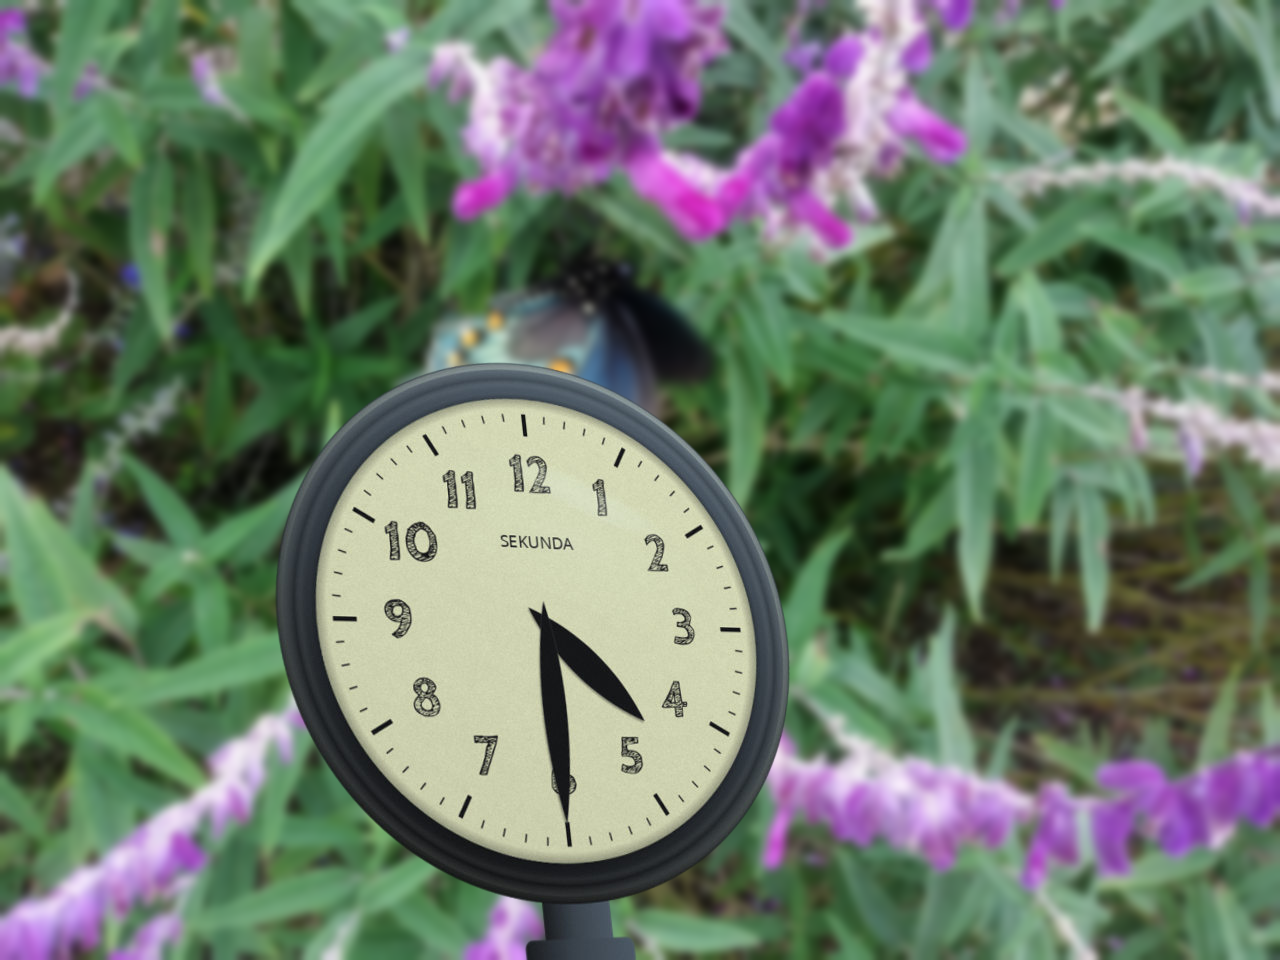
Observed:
4.30
